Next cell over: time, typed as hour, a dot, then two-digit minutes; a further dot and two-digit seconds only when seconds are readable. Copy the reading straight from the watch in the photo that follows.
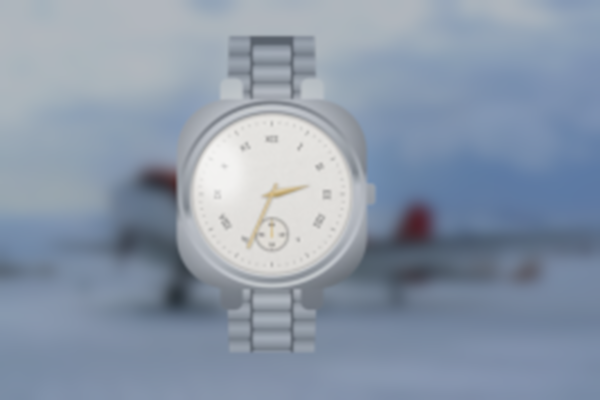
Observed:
2.34
